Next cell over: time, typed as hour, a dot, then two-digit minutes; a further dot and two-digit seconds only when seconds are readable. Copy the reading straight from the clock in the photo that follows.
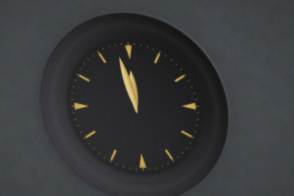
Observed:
11.58
